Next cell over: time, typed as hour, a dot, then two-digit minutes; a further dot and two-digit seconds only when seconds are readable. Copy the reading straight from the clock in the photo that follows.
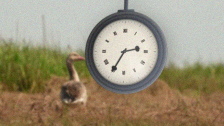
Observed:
2.35
